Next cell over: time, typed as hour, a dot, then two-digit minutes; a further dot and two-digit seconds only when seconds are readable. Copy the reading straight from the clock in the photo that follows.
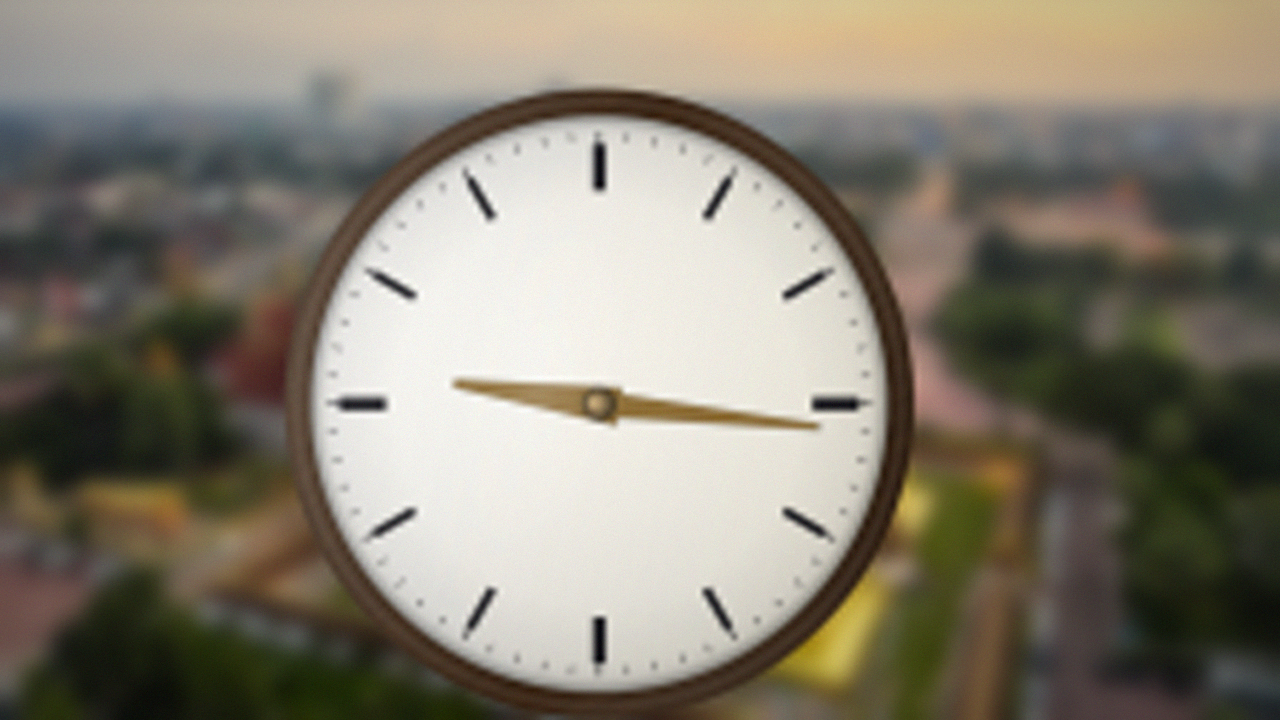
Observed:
9.16
